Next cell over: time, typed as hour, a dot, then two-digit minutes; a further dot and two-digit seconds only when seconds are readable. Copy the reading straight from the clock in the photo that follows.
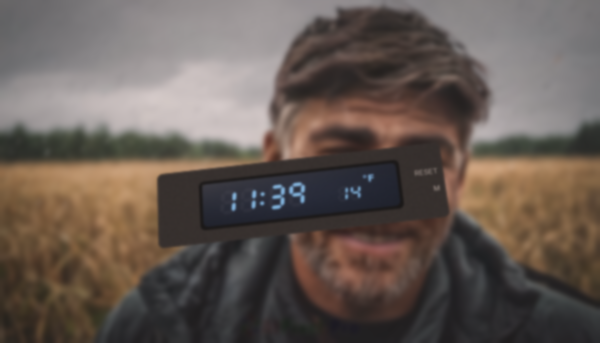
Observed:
11.39
